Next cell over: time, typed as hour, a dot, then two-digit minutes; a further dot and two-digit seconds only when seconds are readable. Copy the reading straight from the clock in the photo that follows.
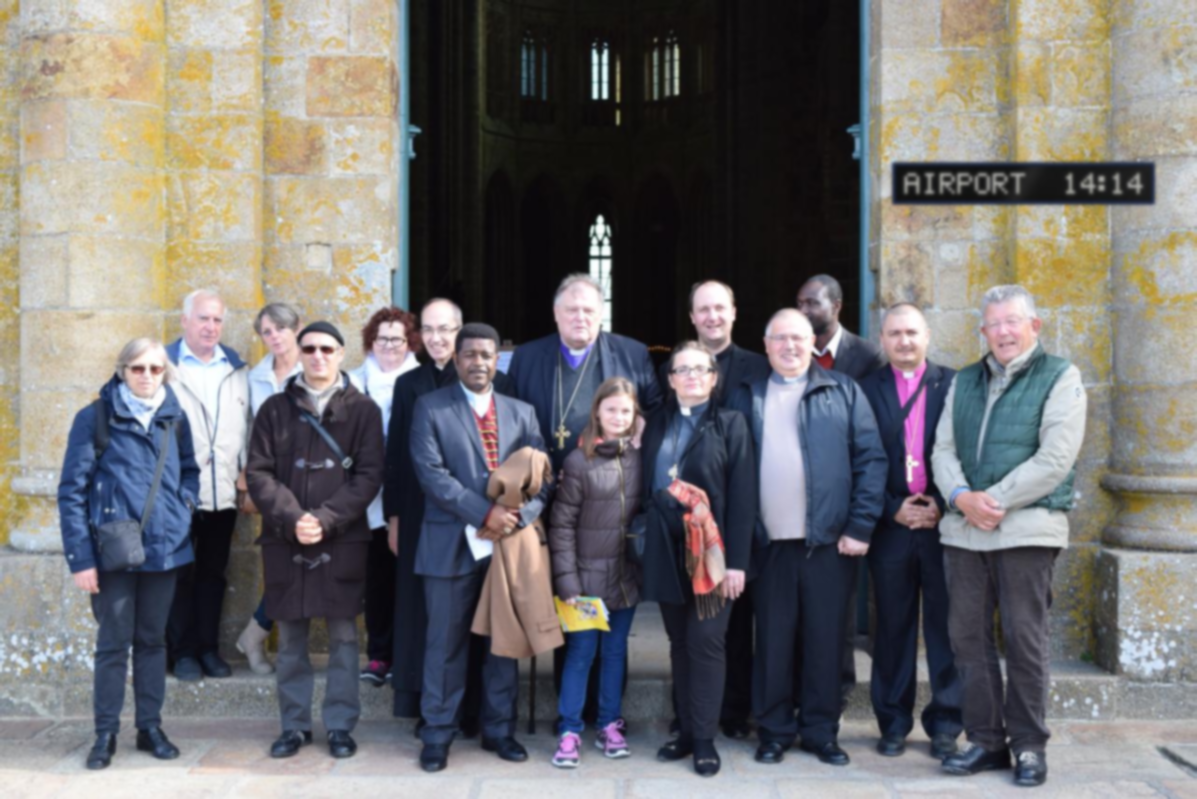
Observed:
14.14
